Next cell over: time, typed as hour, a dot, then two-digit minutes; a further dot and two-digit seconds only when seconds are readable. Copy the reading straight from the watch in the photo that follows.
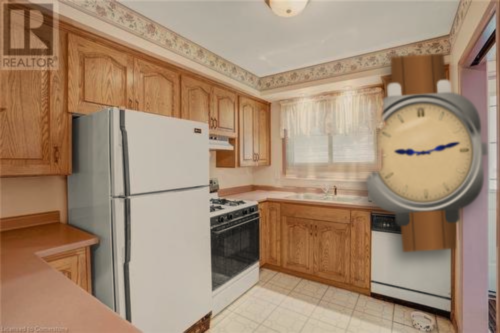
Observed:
9.13
